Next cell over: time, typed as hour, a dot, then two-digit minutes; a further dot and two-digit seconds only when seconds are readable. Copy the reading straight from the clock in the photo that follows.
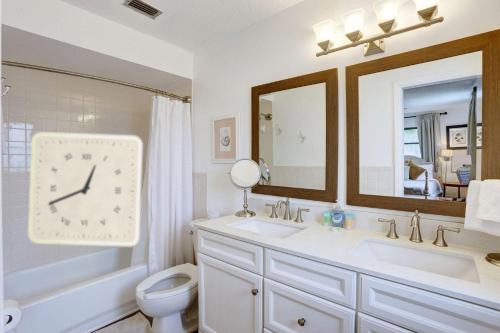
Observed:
12.41
